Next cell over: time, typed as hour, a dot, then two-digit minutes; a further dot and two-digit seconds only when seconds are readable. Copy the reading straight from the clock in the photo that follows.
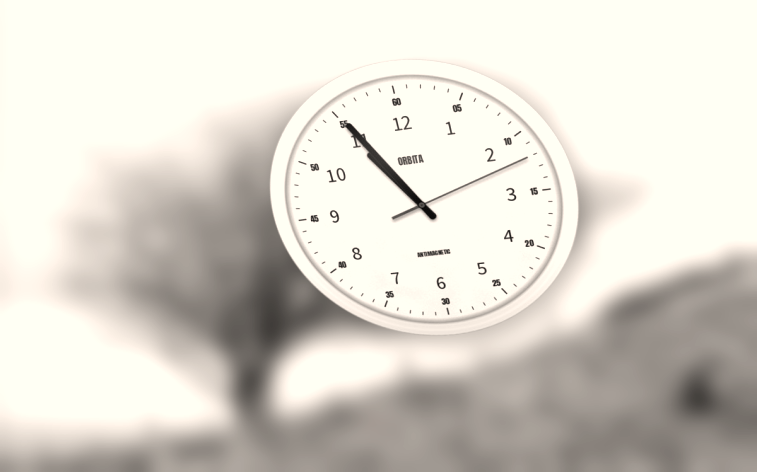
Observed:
10.55.12
